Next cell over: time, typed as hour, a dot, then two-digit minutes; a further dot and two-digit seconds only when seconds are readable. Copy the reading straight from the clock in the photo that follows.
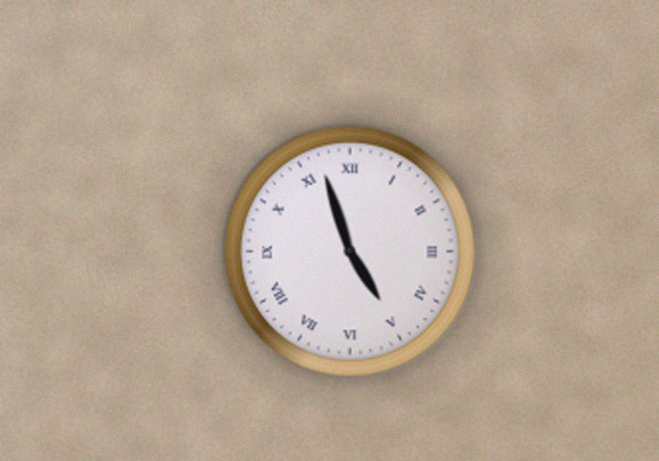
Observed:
4.57
